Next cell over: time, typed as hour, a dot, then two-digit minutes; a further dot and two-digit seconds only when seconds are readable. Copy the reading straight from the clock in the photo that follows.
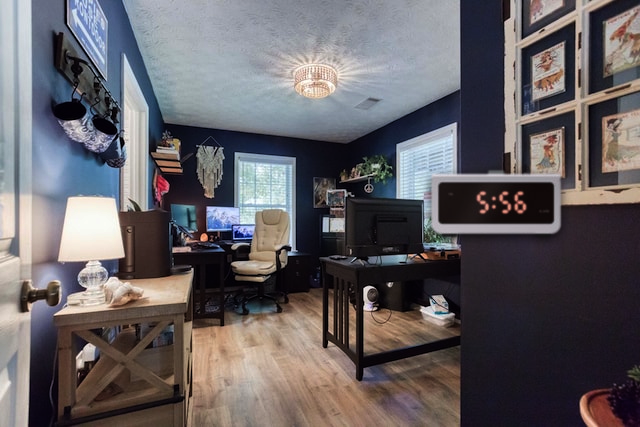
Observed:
5.56
